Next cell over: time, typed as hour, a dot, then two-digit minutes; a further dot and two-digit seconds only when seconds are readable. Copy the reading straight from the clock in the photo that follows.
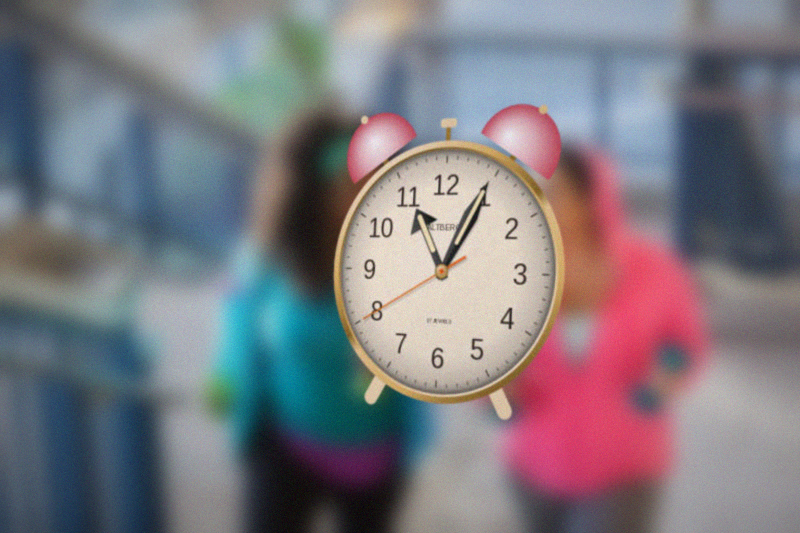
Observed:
11.04.40
